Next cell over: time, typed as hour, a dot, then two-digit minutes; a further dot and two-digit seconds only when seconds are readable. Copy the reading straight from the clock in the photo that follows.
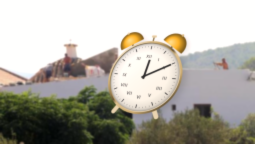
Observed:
12.10
